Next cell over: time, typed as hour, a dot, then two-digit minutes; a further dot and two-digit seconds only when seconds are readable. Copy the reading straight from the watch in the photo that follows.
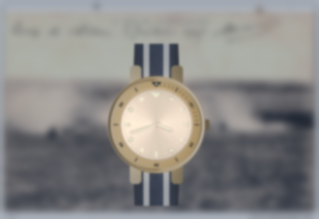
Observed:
3.42
